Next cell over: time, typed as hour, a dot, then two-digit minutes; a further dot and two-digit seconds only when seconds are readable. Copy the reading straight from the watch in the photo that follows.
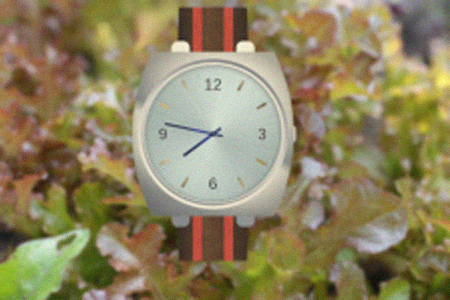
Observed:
7.47
